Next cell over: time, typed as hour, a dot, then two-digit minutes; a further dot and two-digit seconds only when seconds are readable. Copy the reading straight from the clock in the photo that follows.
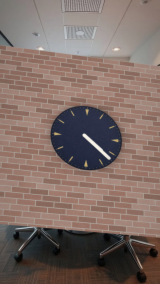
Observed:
4.22
